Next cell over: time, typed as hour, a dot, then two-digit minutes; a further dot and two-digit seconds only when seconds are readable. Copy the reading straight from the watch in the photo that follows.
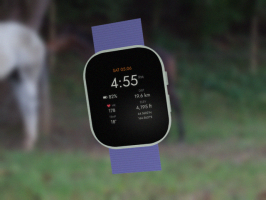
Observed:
4.55
